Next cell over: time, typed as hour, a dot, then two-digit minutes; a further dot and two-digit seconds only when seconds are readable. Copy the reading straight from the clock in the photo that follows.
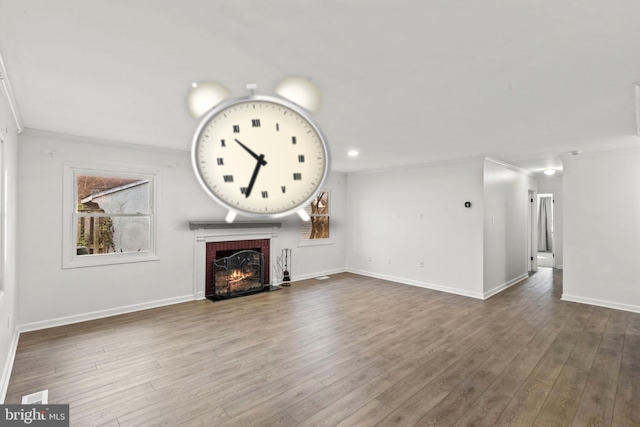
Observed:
10.34
